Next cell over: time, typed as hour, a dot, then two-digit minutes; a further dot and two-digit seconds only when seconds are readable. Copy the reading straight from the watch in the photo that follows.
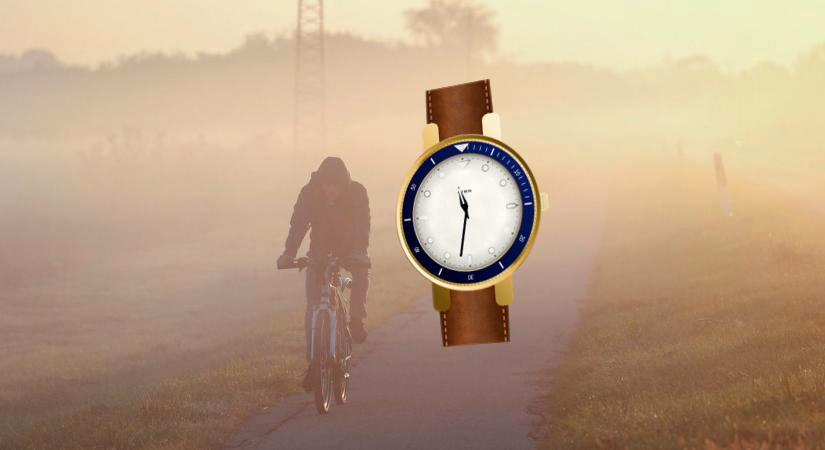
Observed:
11.32
